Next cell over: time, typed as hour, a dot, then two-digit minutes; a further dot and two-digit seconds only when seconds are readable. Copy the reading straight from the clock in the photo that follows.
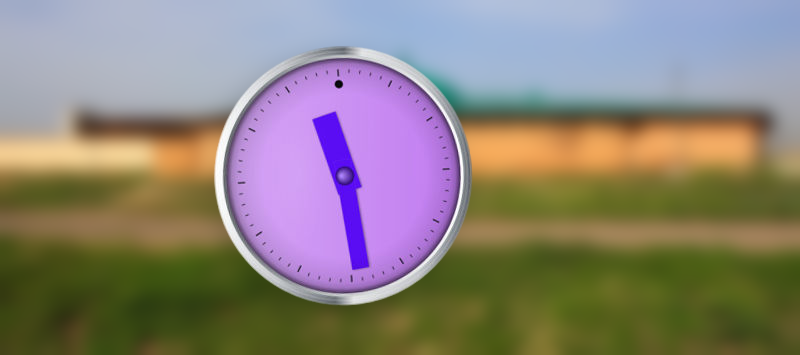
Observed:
11.29
